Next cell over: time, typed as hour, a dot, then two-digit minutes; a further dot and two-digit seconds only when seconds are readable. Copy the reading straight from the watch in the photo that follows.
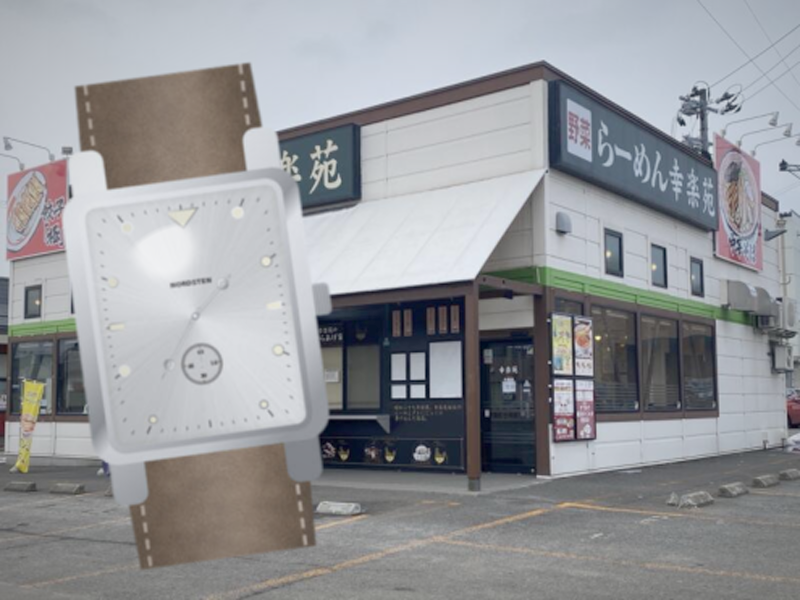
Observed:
1.36
